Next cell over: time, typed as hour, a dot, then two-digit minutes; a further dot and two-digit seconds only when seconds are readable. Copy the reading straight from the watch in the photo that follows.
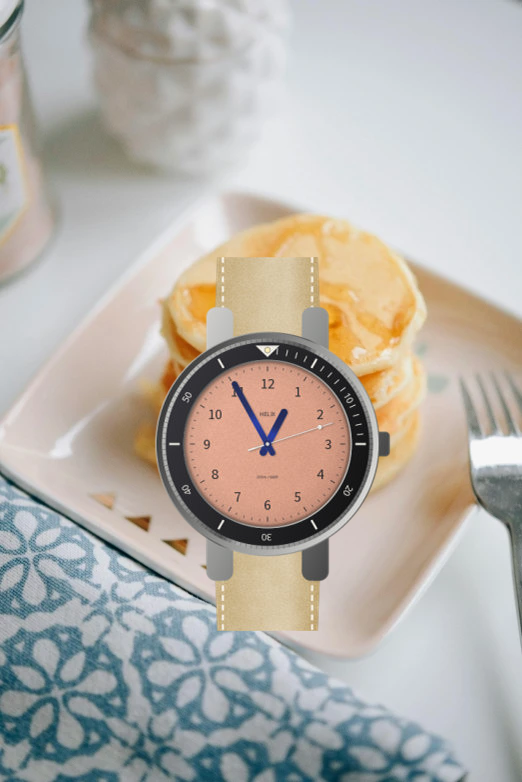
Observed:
12.55.12
